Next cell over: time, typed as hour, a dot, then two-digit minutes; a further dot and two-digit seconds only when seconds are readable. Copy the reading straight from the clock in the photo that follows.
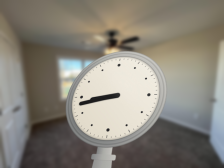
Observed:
8.43
